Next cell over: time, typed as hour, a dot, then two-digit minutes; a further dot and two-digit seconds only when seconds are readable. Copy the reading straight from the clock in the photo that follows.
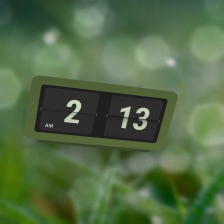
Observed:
2.13
